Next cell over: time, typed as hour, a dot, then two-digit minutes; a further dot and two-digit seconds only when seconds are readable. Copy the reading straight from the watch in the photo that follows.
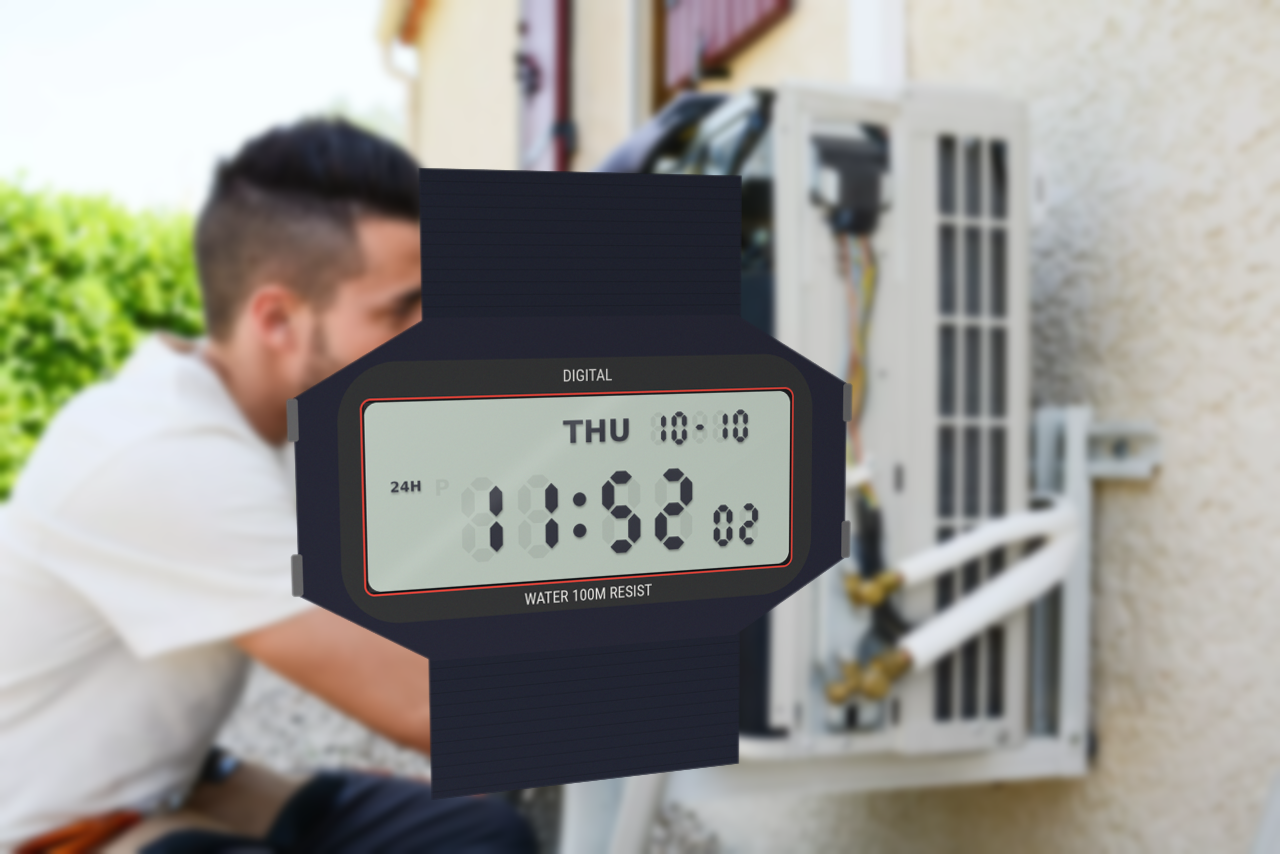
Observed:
11.52.02
